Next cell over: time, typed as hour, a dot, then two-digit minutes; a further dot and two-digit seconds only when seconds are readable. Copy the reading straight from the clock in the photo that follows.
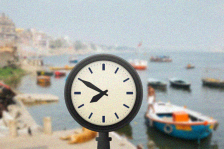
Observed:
7.50
